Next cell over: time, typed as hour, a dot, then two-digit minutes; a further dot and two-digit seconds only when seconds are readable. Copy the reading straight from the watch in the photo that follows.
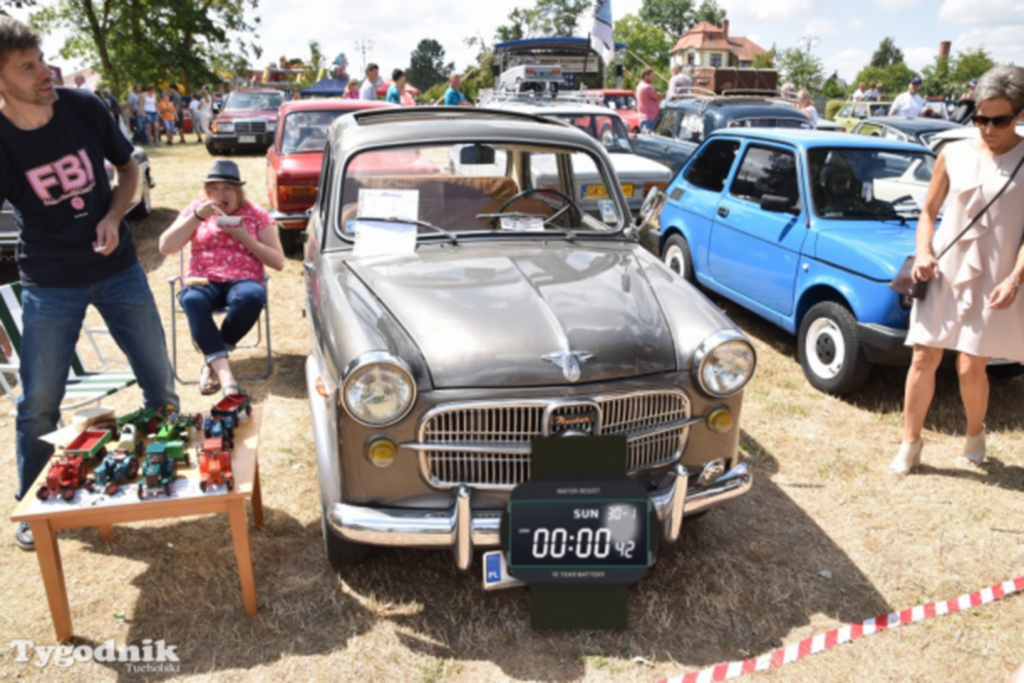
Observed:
0.00.42
